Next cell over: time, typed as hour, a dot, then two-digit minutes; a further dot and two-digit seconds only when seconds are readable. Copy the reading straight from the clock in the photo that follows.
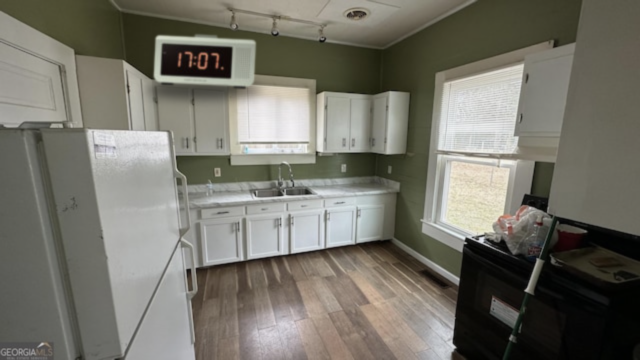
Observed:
17.07
